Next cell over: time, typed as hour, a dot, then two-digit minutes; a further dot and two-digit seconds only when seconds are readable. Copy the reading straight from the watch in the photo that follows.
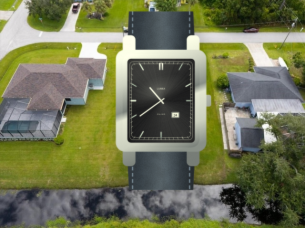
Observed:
10.39
